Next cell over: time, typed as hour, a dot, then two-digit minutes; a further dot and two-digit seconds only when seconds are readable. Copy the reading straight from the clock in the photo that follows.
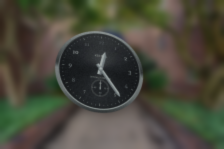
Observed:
12.24
